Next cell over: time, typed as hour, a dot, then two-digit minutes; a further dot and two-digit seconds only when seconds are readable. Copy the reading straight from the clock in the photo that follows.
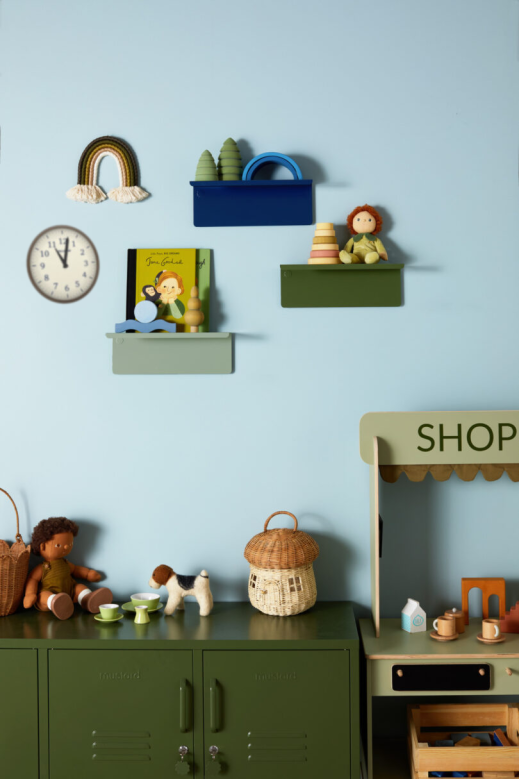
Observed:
11.02
